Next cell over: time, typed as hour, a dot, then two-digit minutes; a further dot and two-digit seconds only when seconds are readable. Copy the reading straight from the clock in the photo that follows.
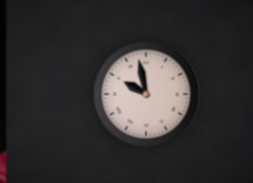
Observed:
9.58
